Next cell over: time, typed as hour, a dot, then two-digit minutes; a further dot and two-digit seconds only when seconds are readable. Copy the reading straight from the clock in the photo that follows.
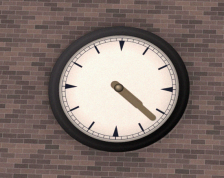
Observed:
4.22
